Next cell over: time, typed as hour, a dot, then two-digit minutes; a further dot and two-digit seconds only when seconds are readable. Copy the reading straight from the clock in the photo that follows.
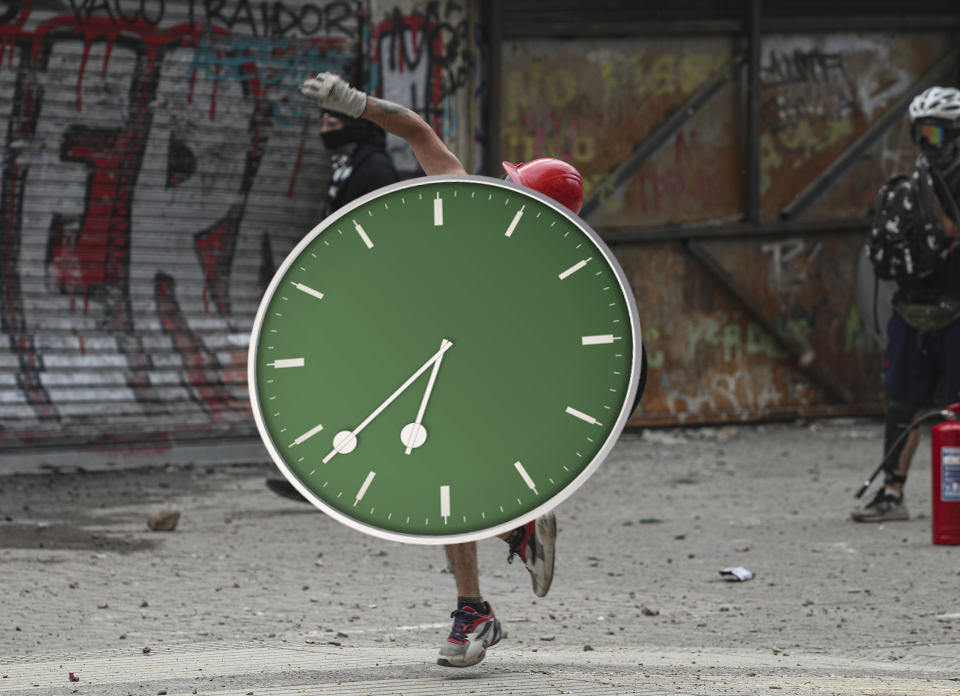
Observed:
6.38
